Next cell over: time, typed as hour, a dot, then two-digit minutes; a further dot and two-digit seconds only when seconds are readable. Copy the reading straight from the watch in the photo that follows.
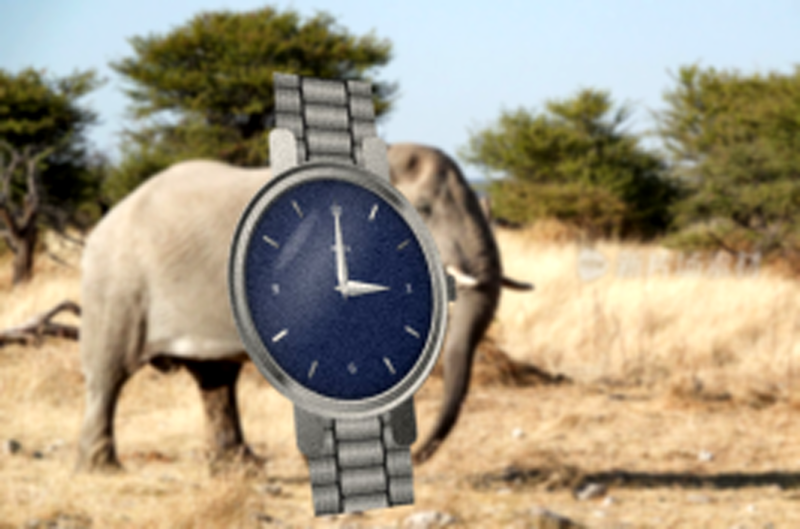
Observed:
3.00
